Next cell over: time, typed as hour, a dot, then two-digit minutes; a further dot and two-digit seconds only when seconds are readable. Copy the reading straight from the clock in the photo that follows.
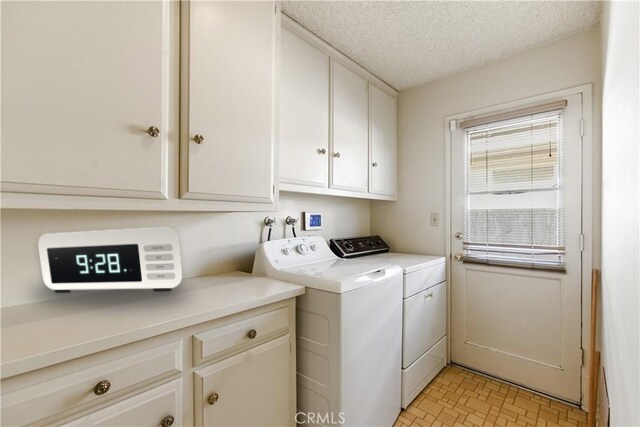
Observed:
9.28
